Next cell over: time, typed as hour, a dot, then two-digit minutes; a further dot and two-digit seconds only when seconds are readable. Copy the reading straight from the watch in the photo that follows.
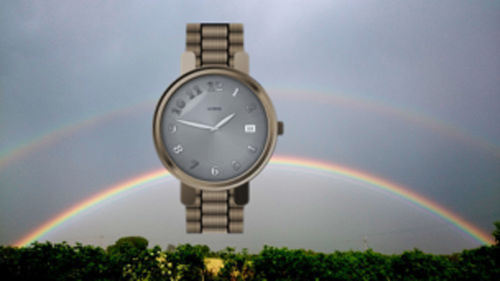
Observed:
1.47
